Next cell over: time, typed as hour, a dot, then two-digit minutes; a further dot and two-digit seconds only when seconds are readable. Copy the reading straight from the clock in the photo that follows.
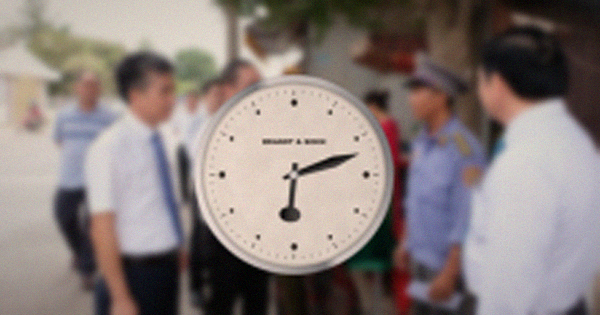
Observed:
6.12
